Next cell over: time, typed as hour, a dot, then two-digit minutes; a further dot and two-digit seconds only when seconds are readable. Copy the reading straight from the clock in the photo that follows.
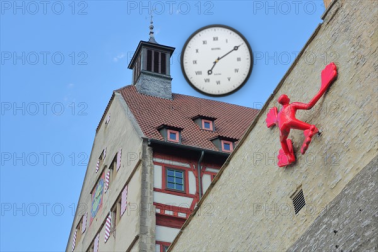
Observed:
7.10
